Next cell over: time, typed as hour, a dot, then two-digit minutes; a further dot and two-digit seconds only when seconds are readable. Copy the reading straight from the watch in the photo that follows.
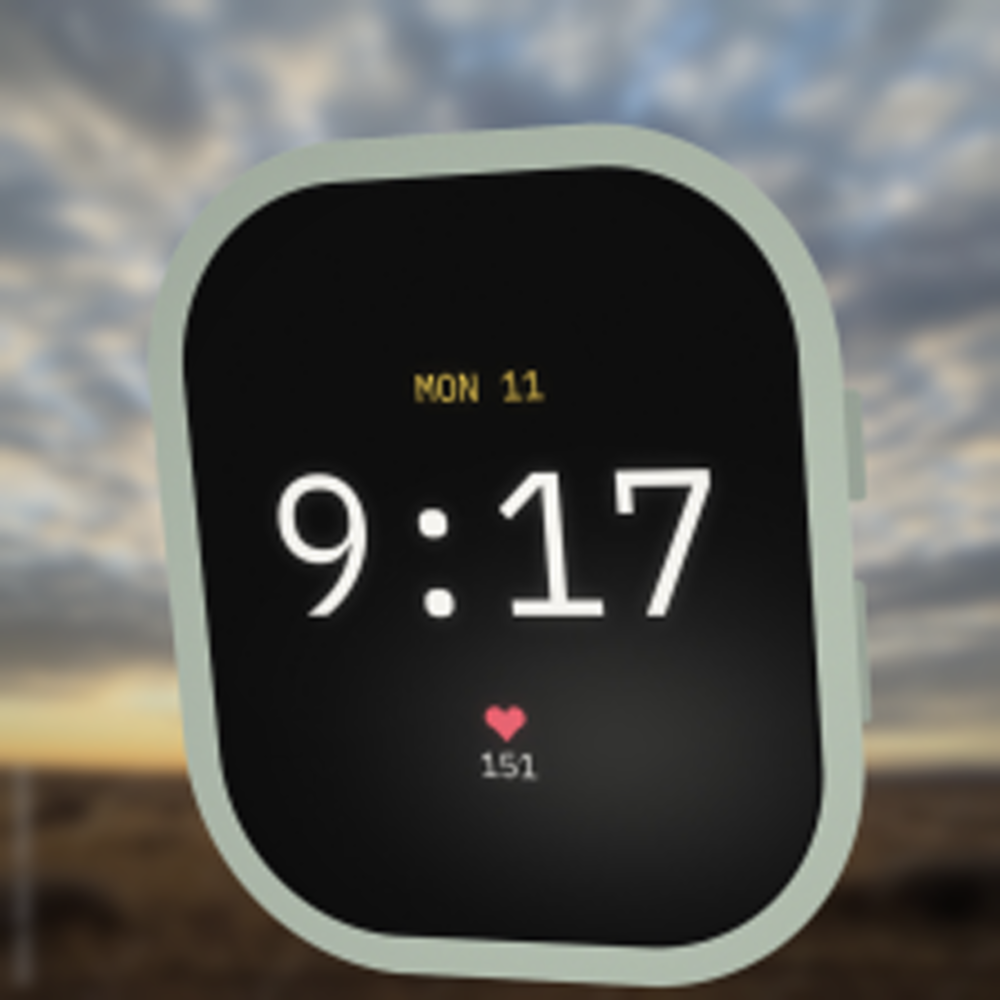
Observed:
9.17
